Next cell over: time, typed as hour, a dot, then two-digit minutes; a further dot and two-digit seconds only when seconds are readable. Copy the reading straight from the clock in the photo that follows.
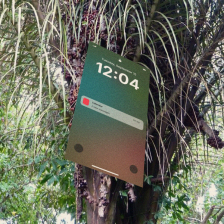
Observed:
12.04
